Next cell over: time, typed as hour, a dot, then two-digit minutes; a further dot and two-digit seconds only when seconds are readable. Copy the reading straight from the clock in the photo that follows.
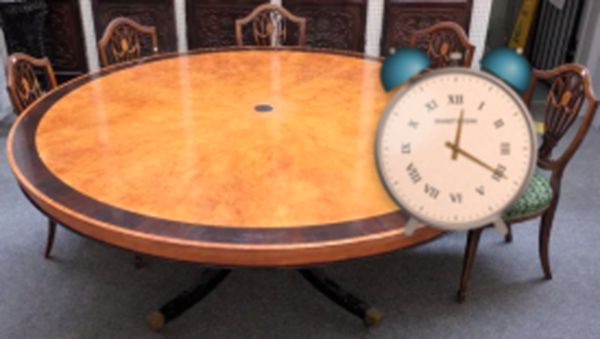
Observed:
12.20
